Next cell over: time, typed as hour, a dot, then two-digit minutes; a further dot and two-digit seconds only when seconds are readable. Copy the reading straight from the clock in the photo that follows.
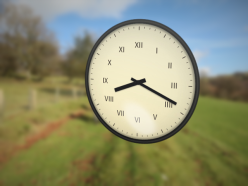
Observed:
8.19
